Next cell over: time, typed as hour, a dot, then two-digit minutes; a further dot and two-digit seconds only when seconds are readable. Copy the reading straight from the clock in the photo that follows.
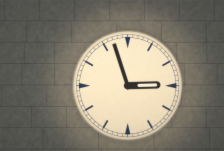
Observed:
2.57
